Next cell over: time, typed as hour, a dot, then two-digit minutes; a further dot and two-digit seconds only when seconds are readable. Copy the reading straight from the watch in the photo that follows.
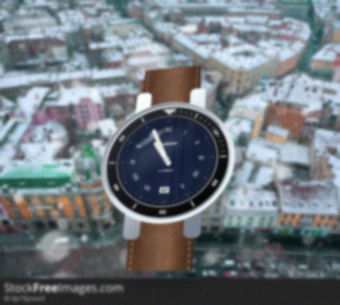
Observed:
10.56
